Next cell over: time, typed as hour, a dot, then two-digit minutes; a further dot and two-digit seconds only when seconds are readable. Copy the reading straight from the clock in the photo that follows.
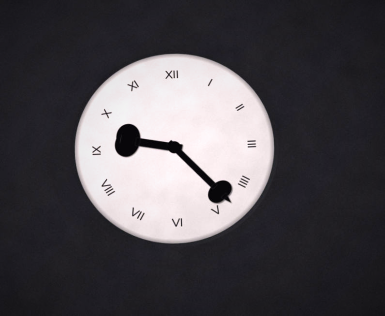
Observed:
9.23
